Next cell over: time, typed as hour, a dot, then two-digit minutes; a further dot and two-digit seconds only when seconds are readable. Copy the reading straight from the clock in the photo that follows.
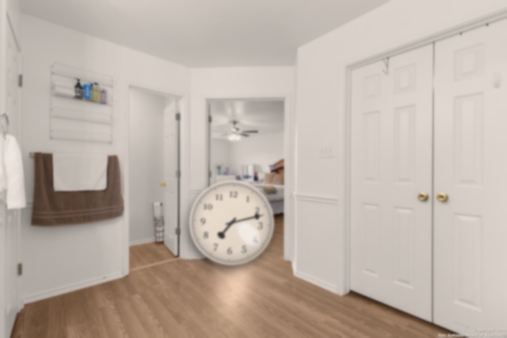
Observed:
7.12
